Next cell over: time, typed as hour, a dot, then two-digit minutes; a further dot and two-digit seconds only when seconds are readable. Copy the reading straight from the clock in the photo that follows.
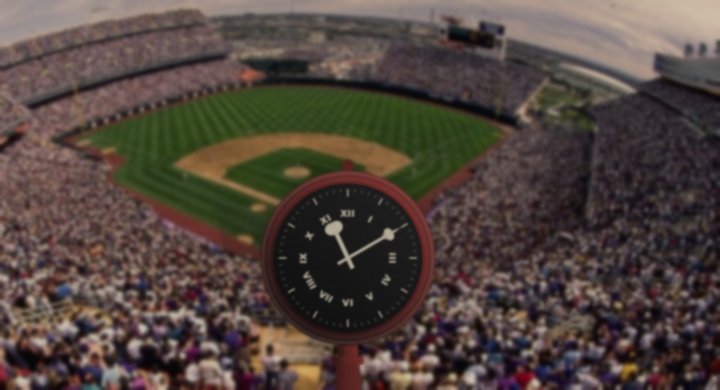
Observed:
11.10
